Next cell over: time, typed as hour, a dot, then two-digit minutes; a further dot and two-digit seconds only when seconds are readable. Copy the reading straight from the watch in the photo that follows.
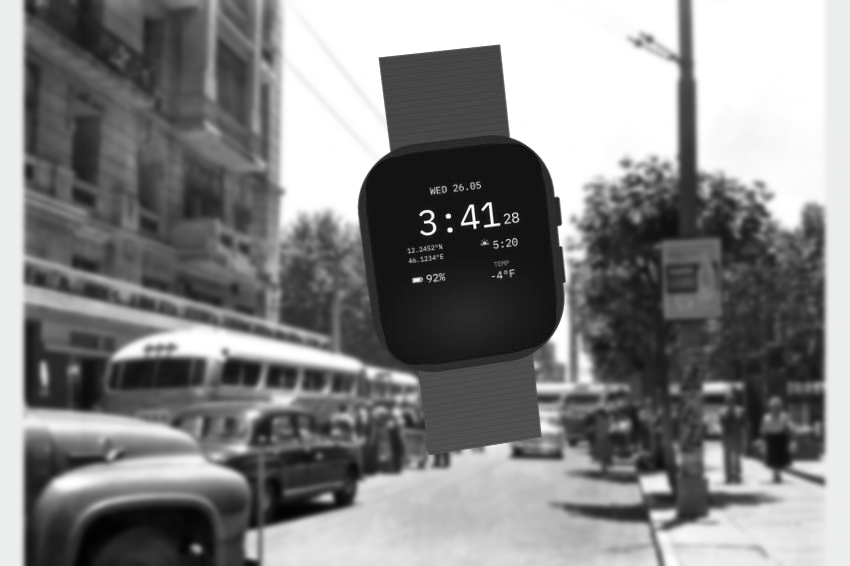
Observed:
3.41.28
